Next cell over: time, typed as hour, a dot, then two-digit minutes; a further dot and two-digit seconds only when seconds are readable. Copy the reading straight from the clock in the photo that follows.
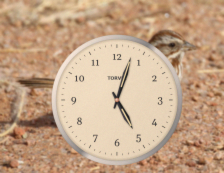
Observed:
5.03
